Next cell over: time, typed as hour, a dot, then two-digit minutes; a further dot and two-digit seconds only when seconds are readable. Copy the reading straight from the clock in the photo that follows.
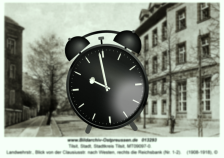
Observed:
9.59
